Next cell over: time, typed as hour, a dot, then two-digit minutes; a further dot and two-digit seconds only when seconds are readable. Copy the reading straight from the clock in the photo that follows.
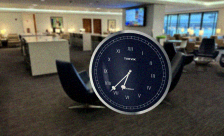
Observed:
6.37
